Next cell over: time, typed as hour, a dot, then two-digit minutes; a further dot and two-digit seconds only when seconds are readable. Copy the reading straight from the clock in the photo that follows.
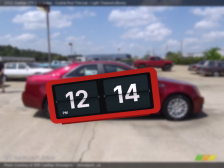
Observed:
12.14
